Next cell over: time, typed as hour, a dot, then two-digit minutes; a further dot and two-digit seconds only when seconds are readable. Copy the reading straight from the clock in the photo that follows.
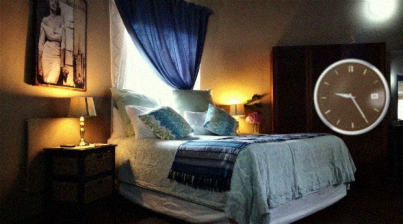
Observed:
9.25
